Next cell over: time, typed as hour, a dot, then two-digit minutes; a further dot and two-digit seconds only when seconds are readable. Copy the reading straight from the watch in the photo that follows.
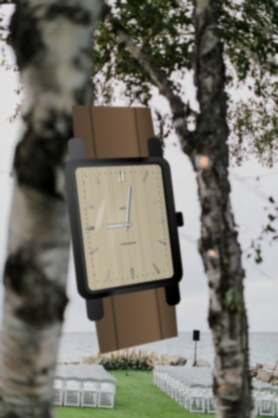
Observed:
9.02
